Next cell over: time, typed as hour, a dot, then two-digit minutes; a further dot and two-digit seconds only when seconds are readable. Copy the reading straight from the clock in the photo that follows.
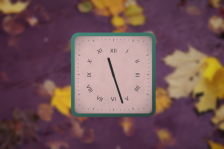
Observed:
11.27
